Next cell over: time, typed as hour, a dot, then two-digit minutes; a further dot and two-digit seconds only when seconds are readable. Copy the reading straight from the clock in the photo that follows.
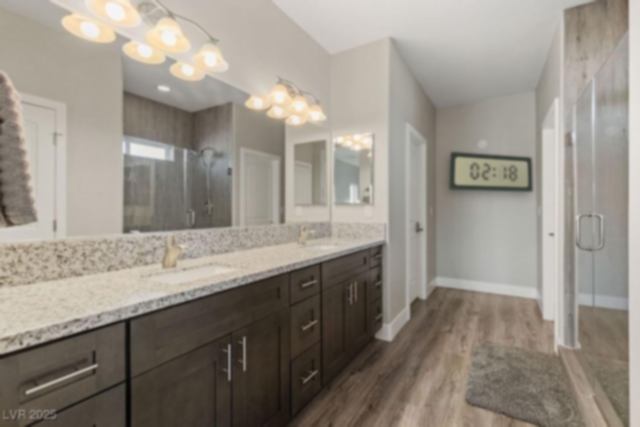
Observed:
2.18
